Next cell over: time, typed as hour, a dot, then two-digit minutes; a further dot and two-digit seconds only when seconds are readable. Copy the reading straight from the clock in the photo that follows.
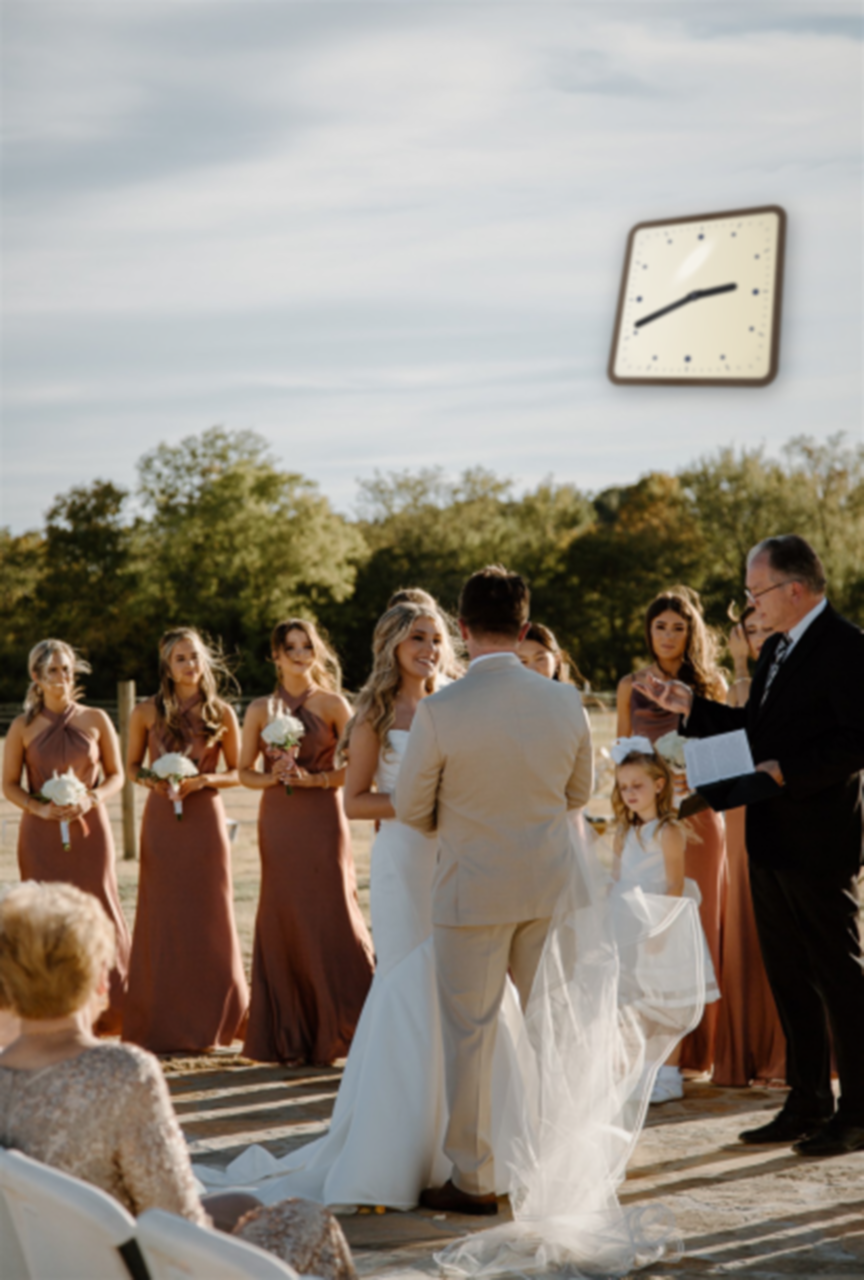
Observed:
2.41
